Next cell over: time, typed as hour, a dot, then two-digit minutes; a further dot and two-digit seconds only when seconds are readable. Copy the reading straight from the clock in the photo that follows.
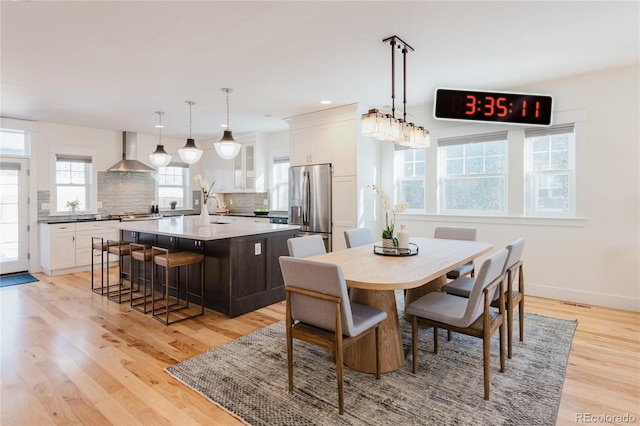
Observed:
3.35.11
